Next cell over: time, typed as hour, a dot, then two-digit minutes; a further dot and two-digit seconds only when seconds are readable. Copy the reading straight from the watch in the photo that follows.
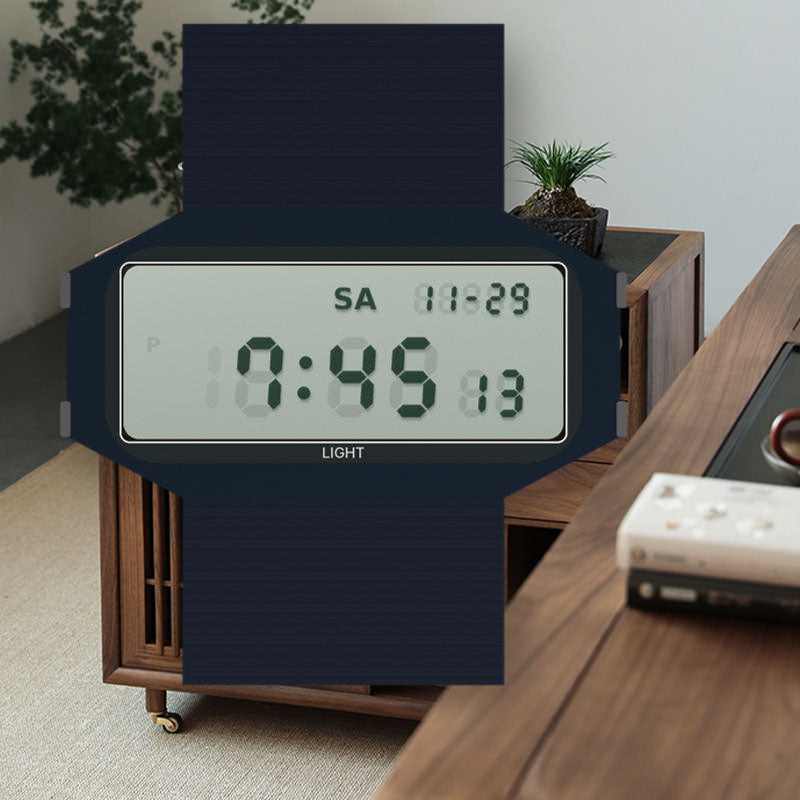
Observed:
7.45.13
